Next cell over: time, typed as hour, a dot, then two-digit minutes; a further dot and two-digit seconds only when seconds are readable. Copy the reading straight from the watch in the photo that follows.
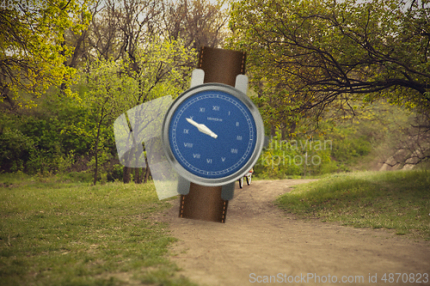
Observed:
9.49
